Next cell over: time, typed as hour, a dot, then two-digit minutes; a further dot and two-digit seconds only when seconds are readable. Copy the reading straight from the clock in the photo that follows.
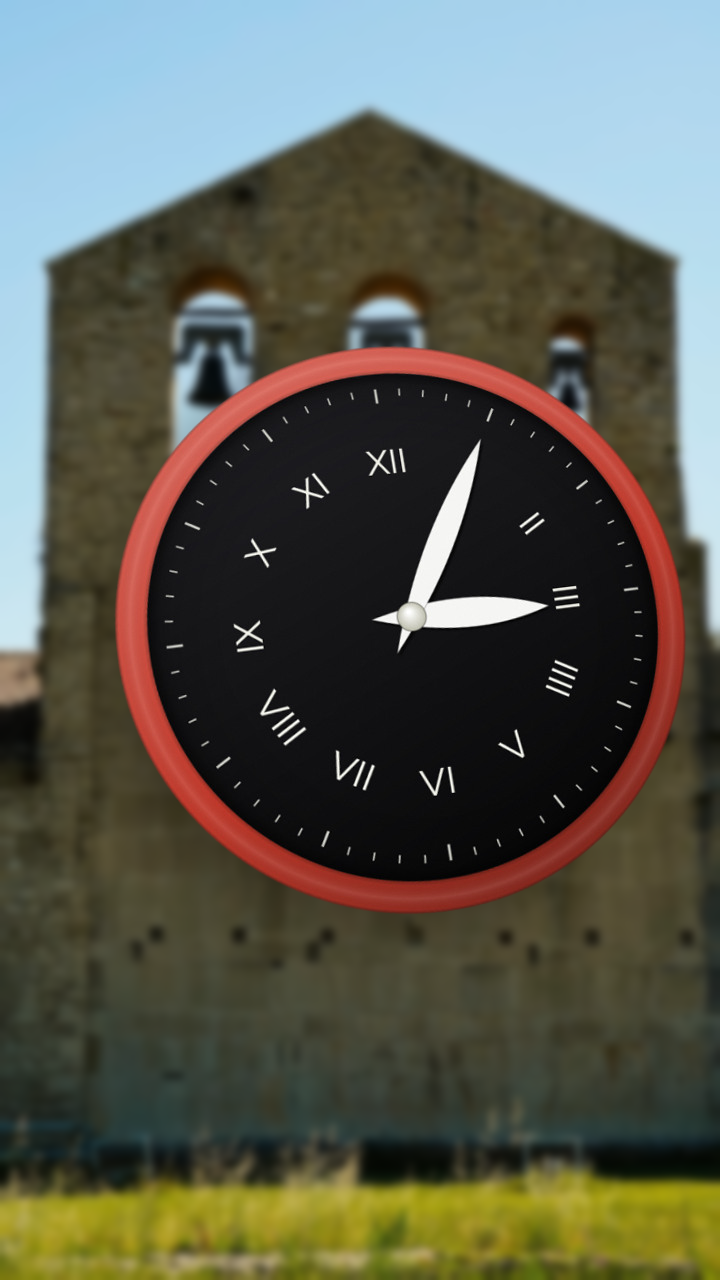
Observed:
3.05
